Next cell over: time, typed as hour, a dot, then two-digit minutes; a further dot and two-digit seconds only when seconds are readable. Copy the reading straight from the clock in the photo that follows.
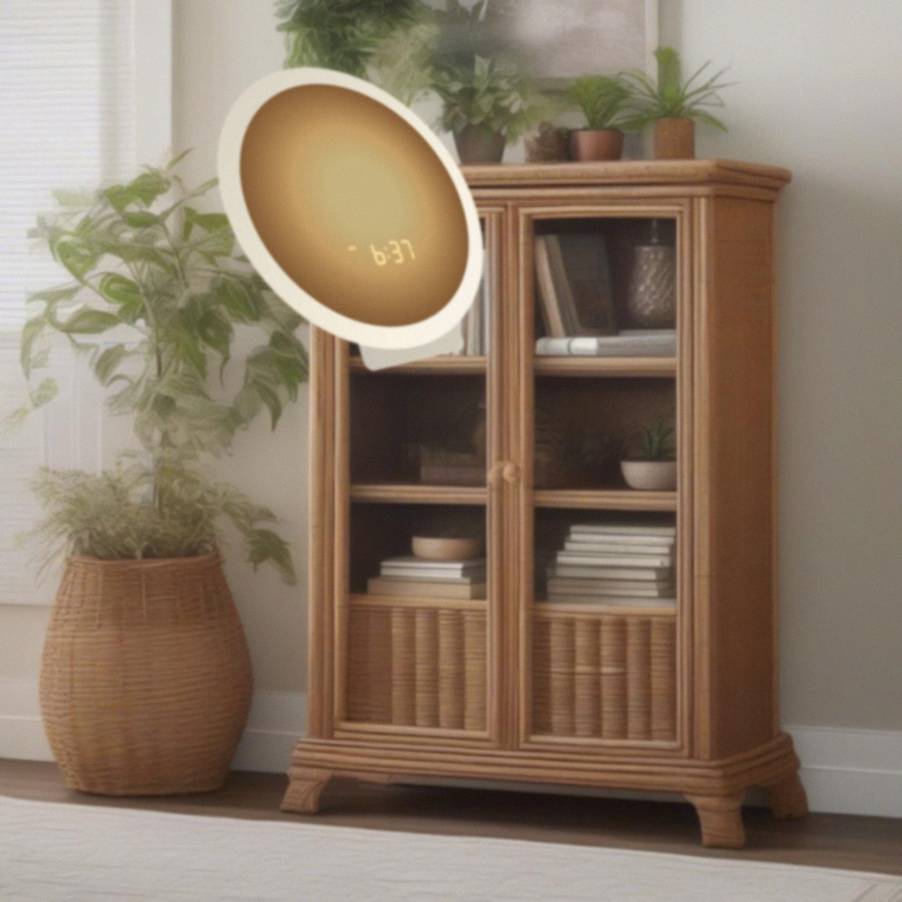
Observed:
6.37
